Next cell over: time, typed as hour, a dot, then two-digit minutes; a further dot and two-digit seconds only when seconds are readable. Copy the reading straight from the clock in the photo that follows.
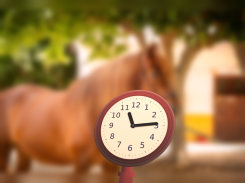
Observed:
11.14
